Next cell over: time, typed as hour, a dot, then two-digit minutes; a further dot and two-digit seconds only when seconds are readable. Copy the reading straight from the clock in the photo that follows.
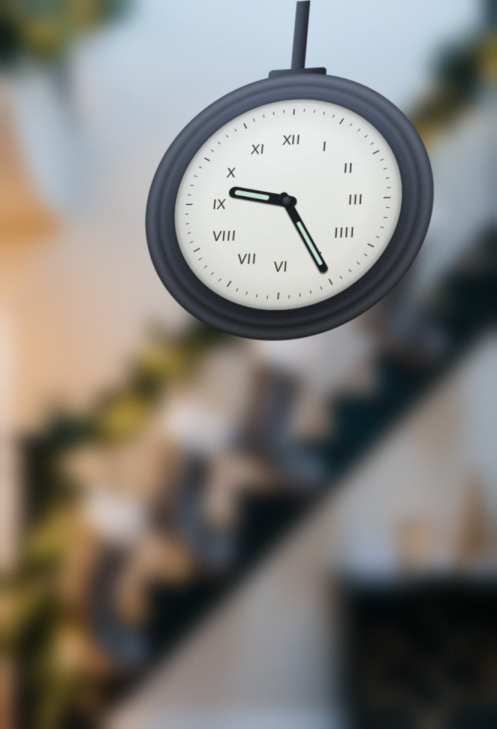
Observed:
9.25
